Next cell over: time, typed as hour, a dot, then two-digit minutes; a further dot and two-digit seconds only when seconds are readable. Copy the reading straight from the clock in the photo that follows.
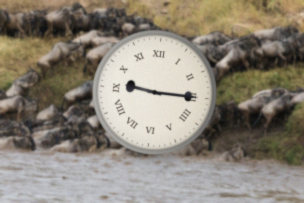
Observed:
9.15
